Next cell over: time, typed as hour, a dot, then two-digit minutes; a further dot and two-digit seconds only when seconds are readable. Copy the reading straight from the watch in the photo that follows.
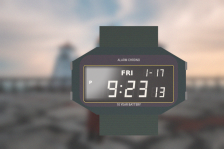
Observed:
9.23.13
